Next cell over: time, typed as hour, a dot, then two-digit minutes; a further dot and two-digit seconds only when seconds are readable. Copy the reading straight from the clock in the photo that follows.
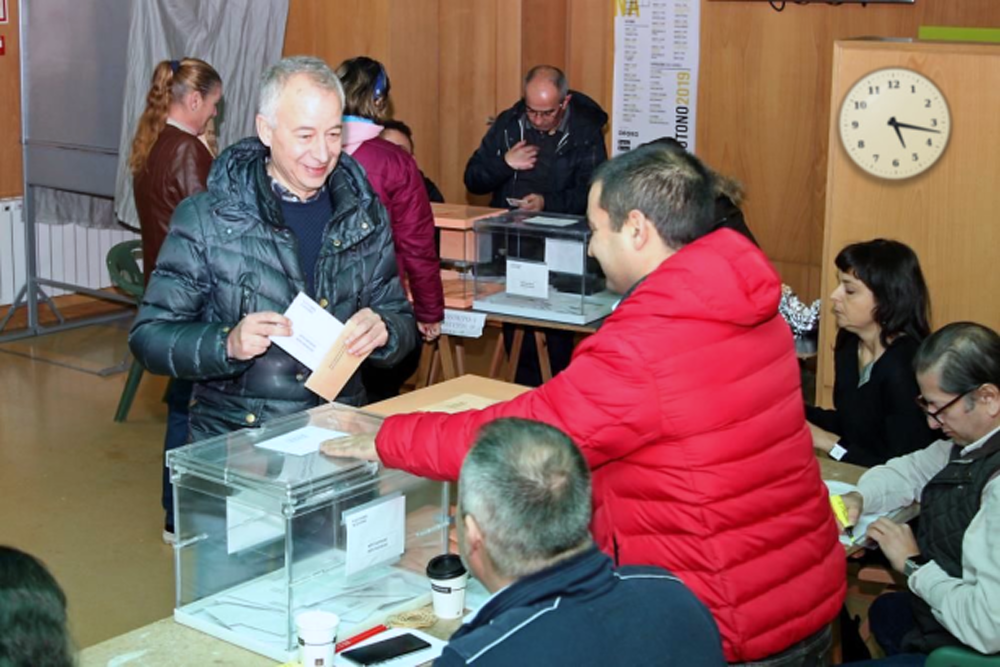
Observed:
5.17
